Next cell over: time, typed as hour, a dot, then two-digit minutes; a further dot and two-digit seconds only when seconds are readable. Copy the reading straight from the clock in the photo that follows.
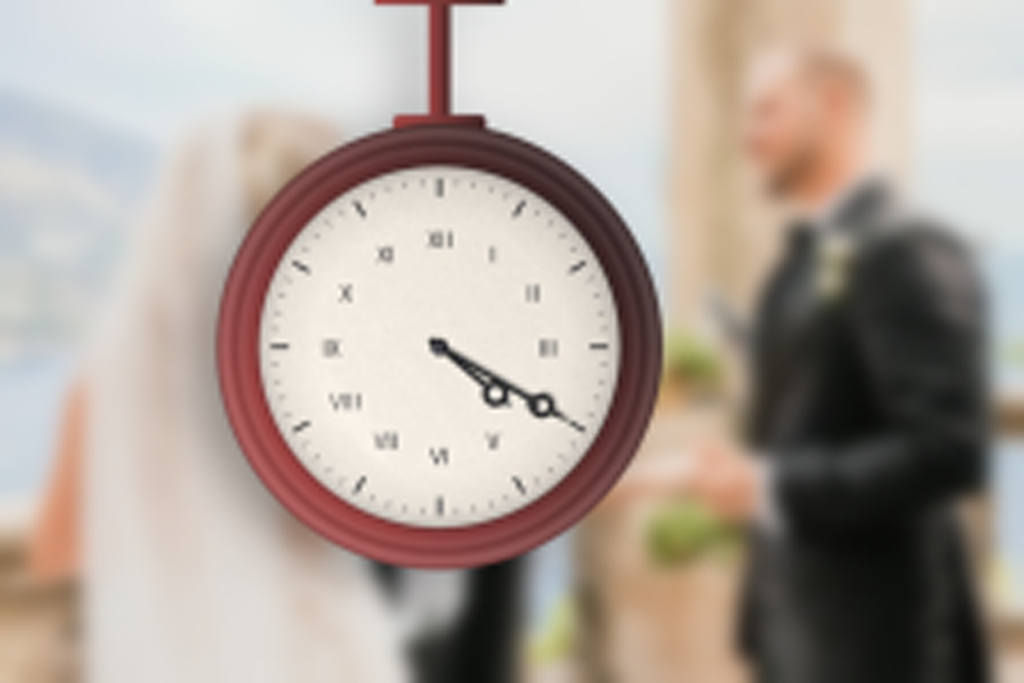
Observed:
4.20
